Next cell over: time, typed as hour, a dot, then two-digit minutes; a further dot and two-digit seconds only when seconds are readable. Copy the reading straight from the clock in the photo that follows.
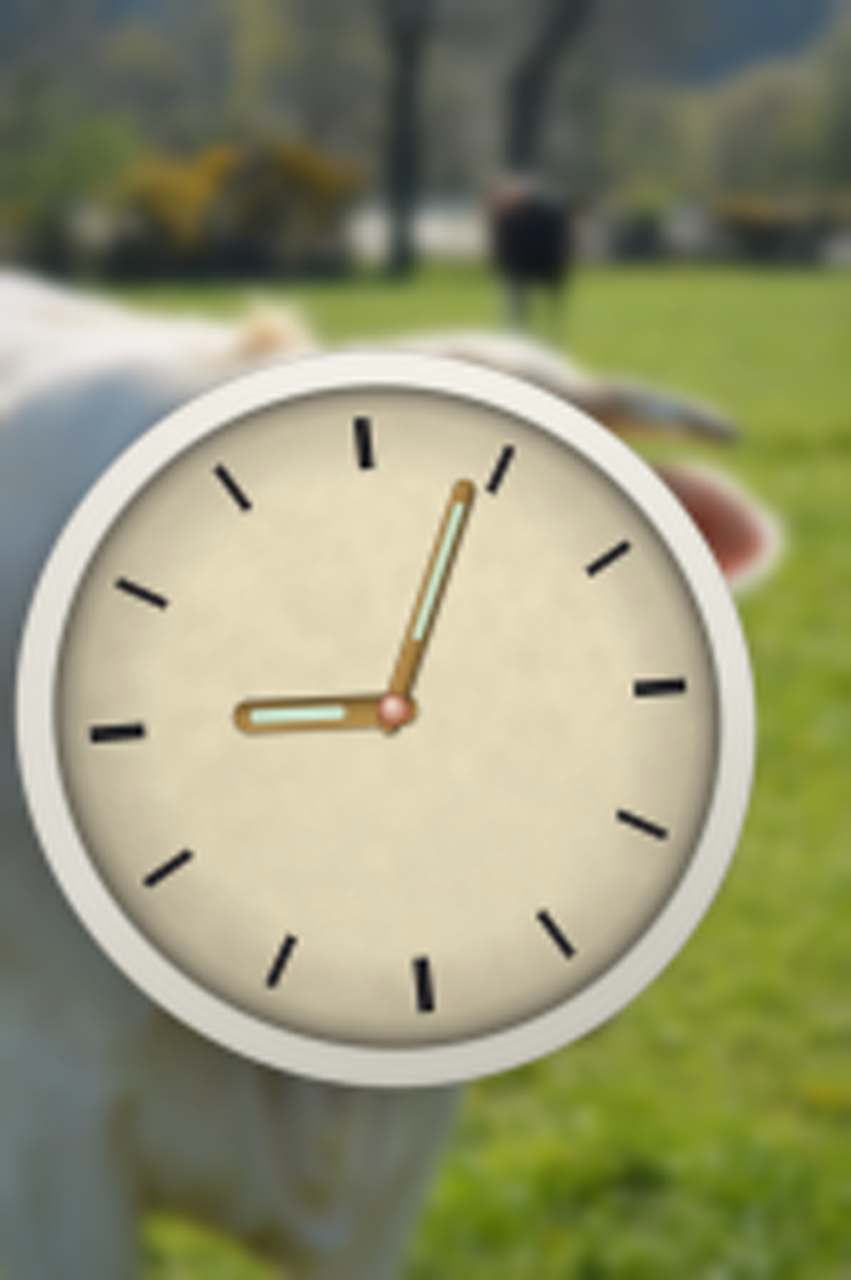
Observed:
9.04
